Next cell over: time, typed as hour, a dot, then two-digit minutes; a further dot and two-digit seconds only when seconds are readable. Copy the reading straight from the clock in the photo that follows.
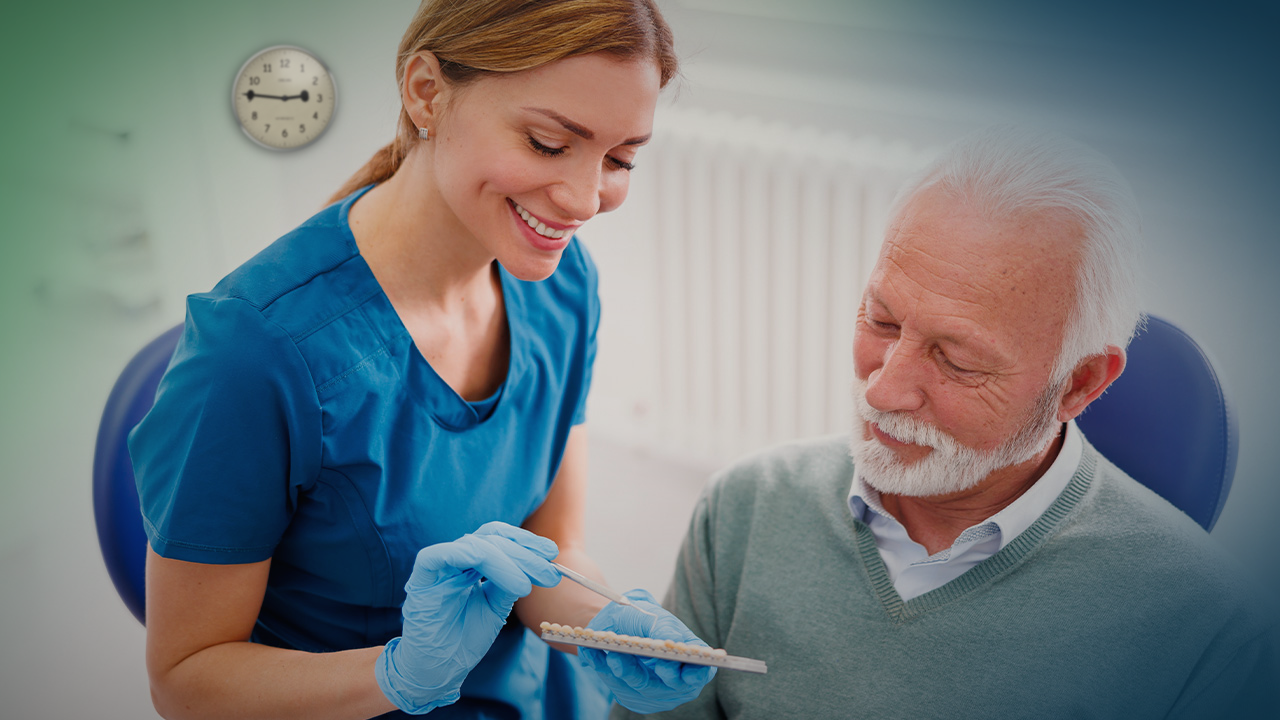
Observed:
2.46
